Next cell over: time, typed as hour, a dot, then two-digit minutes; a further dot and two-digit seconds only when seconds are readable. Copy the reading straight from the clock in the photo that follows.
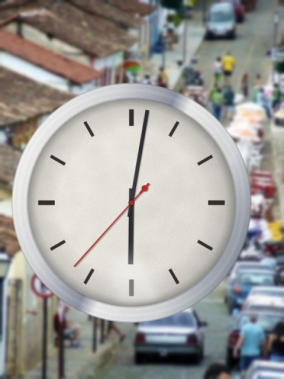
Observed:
6.01.37
